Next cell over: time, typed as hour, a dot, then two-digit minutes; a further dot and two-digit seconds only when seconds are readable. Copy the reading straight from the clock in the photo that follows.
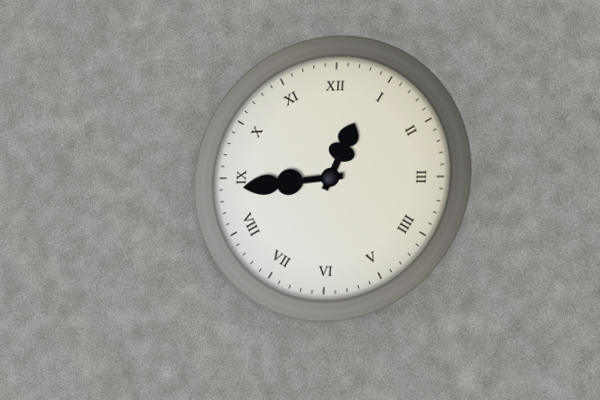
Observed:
12.44
